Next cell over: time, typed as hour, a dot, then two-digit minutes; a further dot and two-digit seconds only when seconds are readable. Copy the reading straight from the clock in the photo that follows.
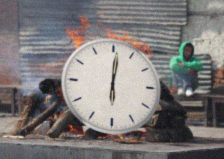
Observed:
6.01
